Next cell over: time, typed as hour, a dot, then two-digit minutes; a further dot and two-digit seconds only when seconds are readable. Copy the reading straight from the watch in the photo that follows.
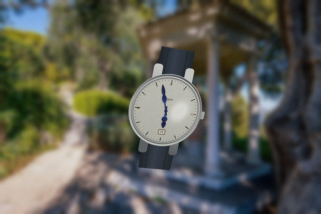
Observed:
5.57
